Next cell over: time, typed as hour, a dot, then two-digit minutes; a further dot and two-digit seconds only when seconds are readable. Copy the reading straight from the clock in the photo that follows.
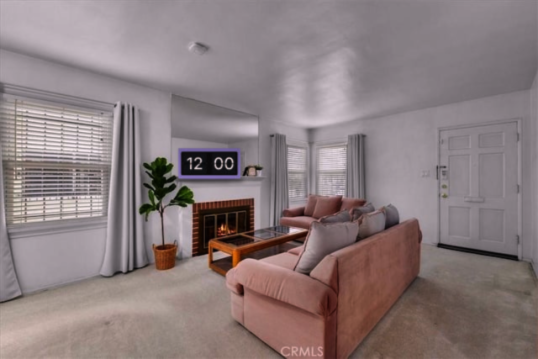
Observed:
12.00
